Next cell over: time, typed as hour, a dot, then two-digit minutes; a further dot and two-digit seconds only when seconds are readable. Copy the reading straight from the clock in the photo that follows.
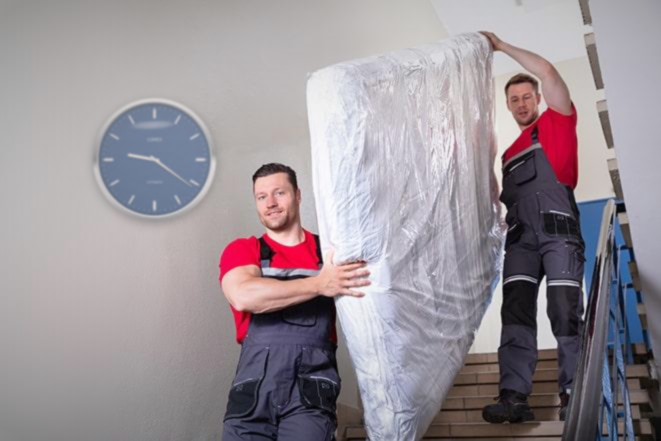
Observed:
9.21
